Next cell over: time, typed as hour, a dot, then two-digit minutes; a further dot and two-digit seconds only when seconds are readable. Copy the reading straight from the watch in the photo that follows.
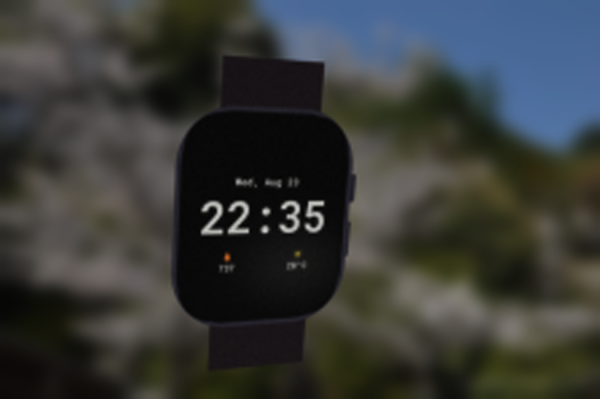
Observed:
22.35
